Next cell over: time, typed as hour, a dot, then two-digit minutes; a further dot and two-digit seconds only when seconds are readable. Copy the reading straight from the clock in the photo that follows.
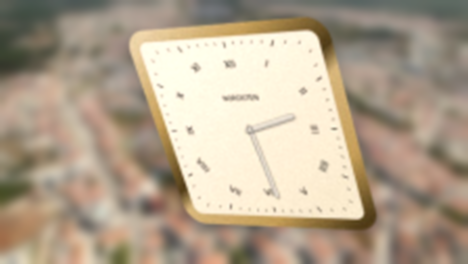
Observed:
2.29
